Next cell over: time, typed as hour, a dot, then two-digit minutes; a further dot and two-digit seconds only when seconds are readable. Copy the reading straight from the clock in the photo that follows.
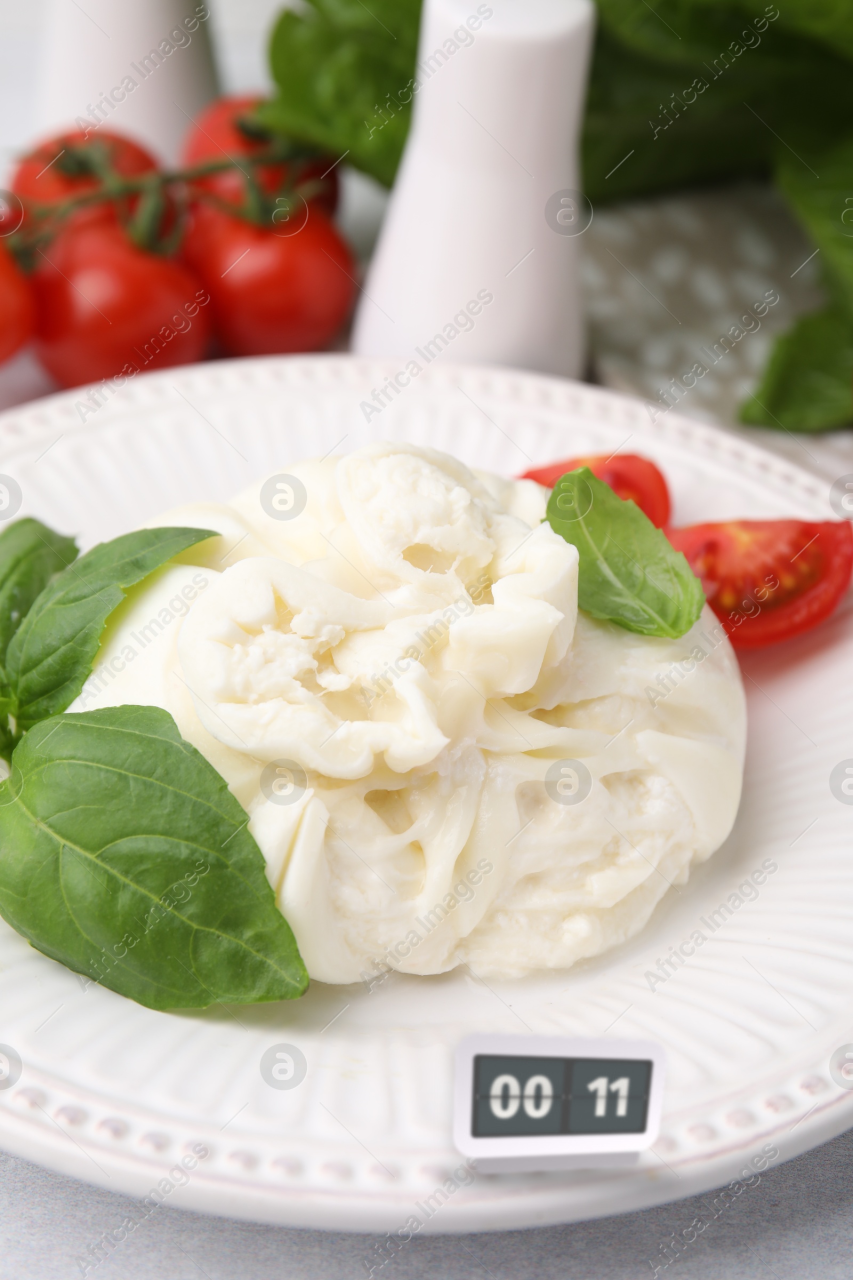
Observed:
0.11
